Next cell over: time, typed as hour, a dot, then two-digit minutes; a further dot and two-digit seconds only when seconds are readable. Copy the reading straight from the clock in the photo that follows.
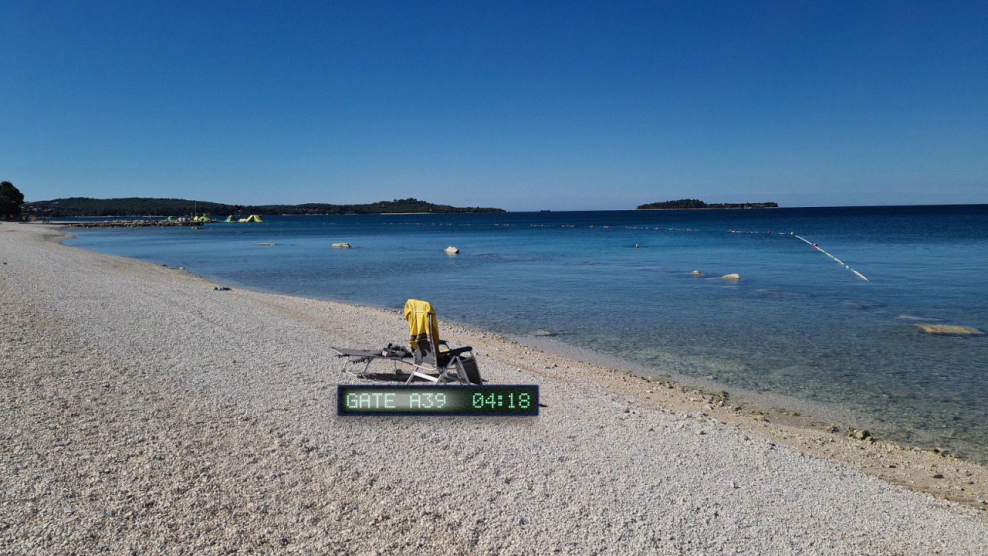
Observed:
4.18
